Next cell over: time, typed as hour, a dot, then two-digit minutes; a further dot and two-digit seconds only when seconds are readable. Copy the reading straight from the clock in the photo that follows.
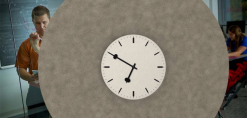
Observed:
6.50
